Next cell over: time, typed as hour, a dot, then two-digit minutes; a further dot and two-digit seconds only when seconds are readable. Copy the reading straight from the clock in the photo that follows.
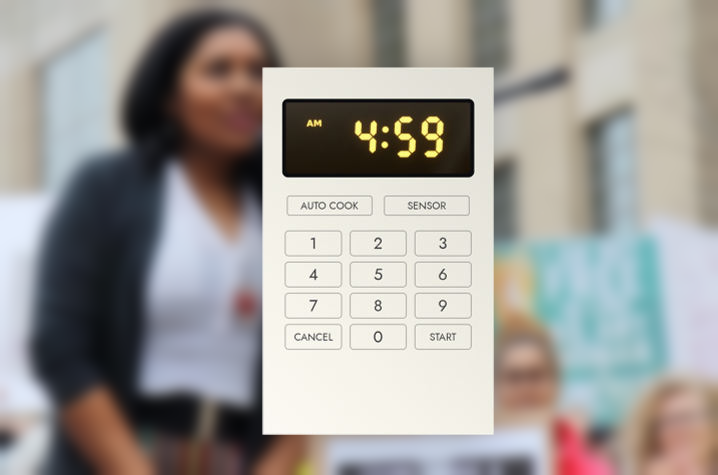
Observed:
4.59
